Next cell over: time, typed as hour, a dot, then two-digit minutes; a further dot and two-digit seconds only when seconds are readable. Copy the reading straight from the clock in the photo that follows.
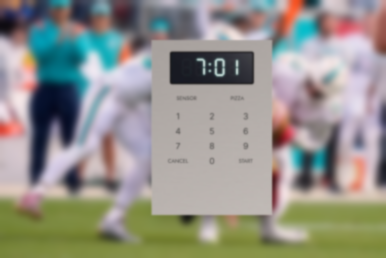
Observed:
7.01
